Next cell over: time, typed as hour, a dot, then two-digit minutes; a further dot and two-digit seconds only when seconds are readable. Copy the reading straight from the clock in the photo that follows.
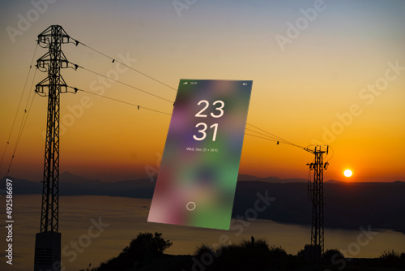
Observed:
23.31
